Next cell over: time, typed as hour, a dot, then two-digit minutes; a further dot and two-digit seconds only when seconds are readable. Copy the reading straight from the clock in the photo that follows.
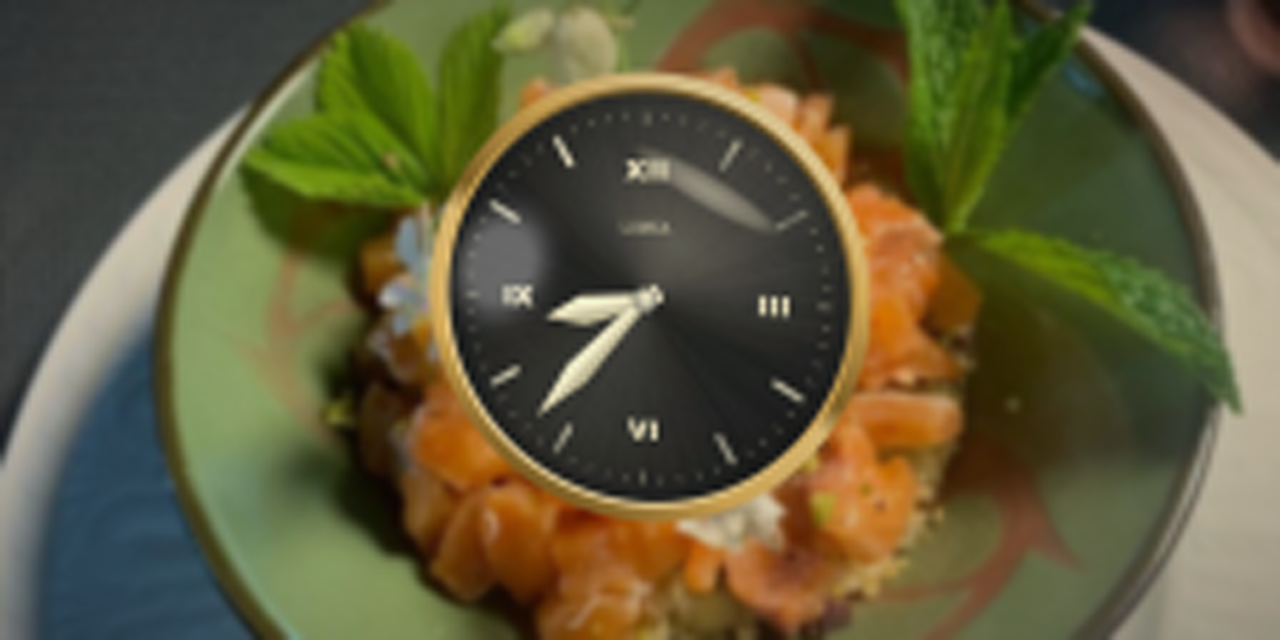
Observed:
8.37
